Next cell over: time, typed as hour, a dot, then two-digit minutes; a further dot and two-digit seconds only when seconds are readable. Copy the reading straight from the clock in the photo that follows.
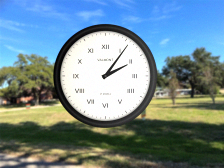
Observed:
2.06
